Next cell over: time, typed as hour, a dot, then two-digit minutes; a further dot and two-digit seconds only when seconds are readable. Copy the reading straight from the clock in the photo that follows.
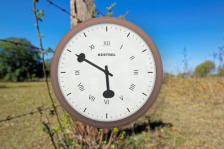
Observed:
5.50
